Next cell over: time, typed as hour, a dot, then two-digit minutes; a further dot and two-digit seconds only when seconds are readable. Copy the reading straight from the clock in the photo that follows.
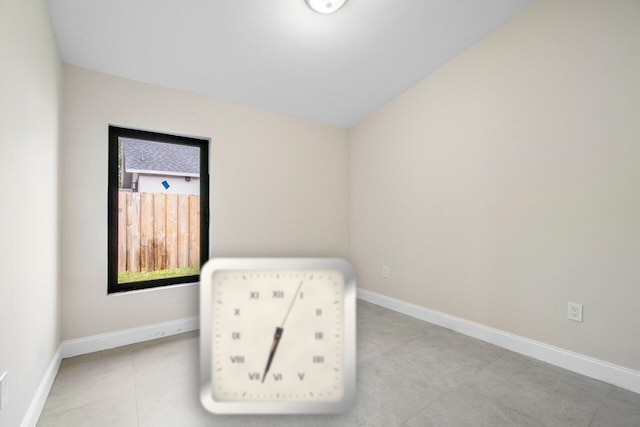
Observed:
6.33.04
